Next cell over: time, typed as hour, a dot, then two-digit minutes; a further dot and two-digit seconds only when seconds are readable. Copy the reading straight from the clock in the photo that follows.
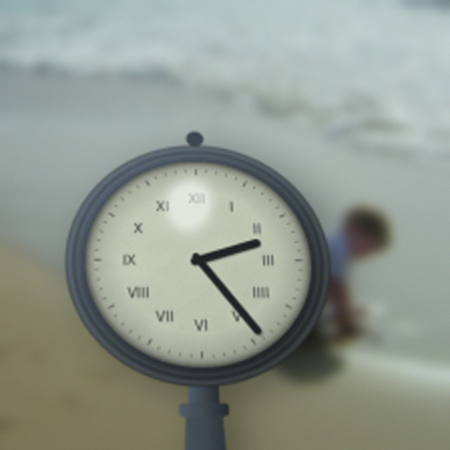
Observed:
2.24
